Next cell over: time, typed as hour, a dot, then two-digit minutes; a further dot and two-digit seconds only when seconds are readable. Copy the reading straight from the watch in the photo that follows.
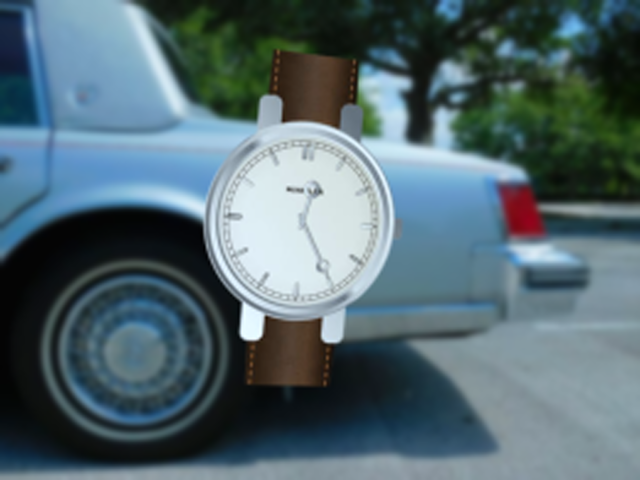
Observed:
12.25
